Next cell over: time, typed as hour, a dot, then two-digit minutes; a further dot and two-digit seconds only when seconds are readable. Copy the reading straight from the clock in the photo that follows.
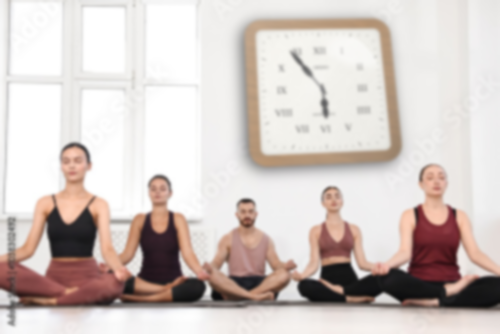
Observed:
5.54
